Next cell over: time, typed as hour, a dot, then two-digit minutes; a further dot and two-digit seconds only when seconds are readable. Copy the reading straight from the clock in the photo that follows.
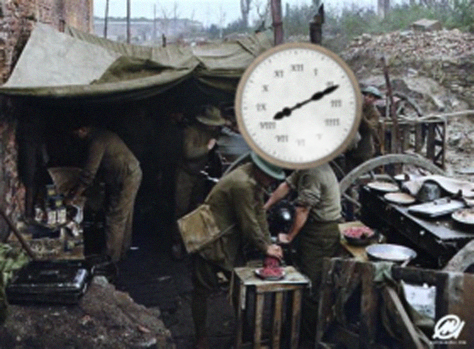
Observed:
8.11
